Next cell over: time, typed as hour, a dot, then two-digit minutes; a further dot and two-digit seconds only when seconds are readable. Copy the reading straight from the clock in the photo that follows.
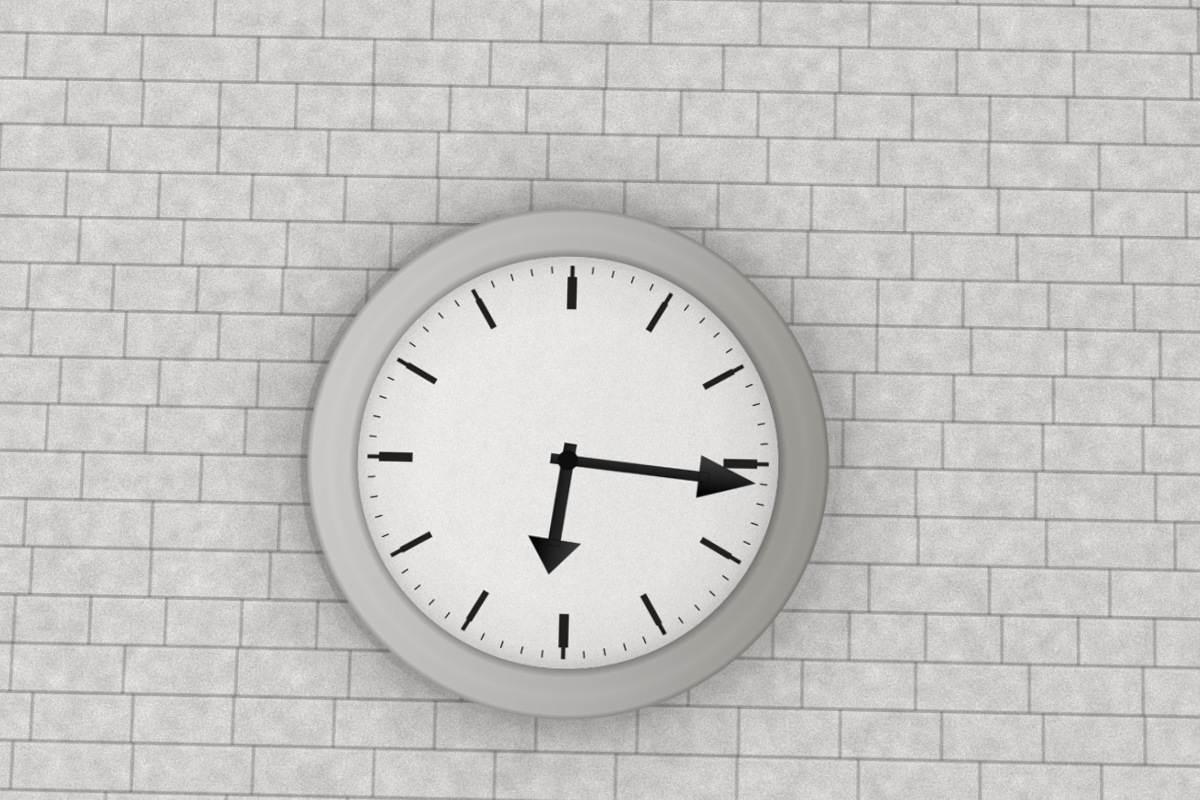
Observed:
6.16
